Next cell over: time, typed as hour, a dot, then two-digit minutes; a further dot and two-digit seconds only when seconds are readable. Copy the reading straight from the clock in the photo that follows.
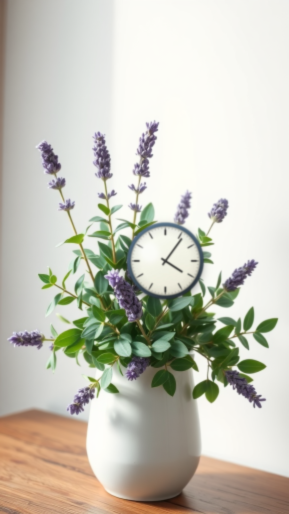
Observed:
4.06
